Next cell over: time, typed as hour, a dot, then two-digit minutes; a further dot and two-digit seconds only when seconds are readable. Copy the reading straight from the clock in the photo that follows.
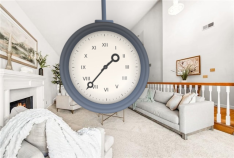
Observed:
1.37
